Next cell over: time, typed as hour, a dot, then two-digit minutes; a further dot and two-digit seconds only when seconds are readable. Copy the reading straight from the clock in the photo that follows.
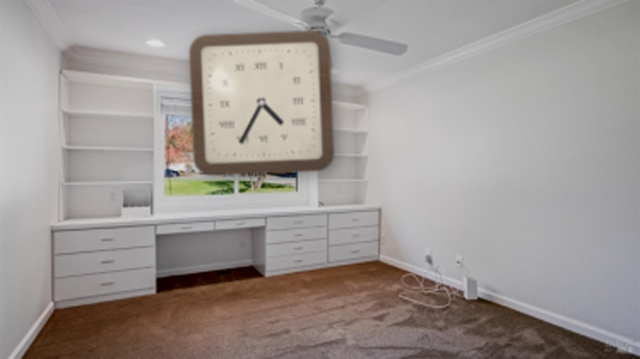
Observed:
4.35
